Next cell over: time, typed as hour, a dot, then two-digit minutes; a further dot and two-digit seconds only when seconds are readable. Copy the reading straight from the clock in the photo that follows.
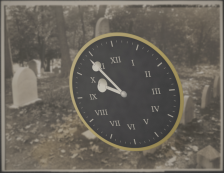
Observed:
9.54
